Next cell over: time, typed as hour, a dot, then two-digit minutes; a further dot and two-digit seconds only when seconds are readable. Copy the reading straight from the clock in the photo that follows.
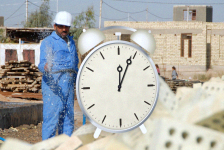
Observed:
12.04
